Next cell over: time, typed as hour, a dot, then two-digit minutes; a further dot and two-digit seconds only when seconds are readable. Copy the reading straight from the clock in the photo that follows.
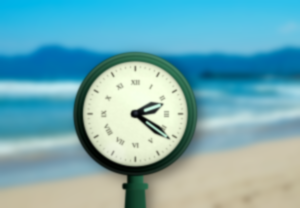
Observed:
2.21
